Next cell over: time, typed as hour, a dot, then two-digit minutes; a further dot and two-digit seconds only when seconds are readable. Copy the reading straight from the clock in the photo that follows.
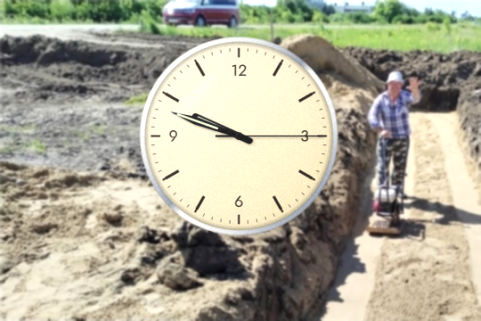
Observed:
9.48.15
